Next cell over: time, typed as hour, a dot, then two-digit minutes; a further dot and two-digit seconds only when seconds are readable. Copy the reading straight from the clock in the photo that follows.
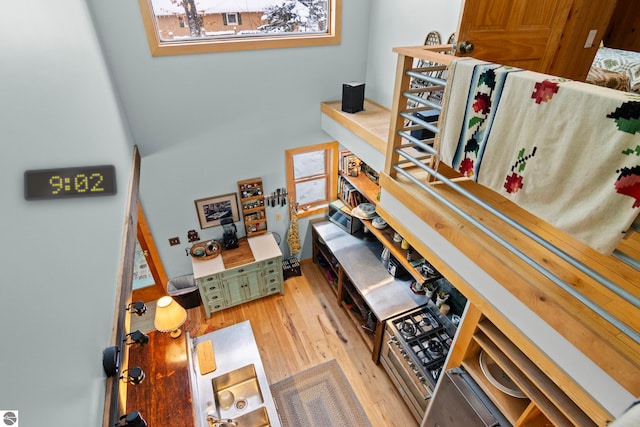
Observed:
9.02
